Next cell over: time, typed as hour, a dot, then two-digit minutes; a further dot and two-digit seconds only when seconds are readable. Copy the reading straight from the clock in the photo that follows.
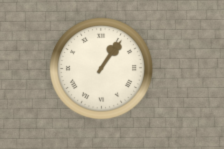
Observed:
1.06
